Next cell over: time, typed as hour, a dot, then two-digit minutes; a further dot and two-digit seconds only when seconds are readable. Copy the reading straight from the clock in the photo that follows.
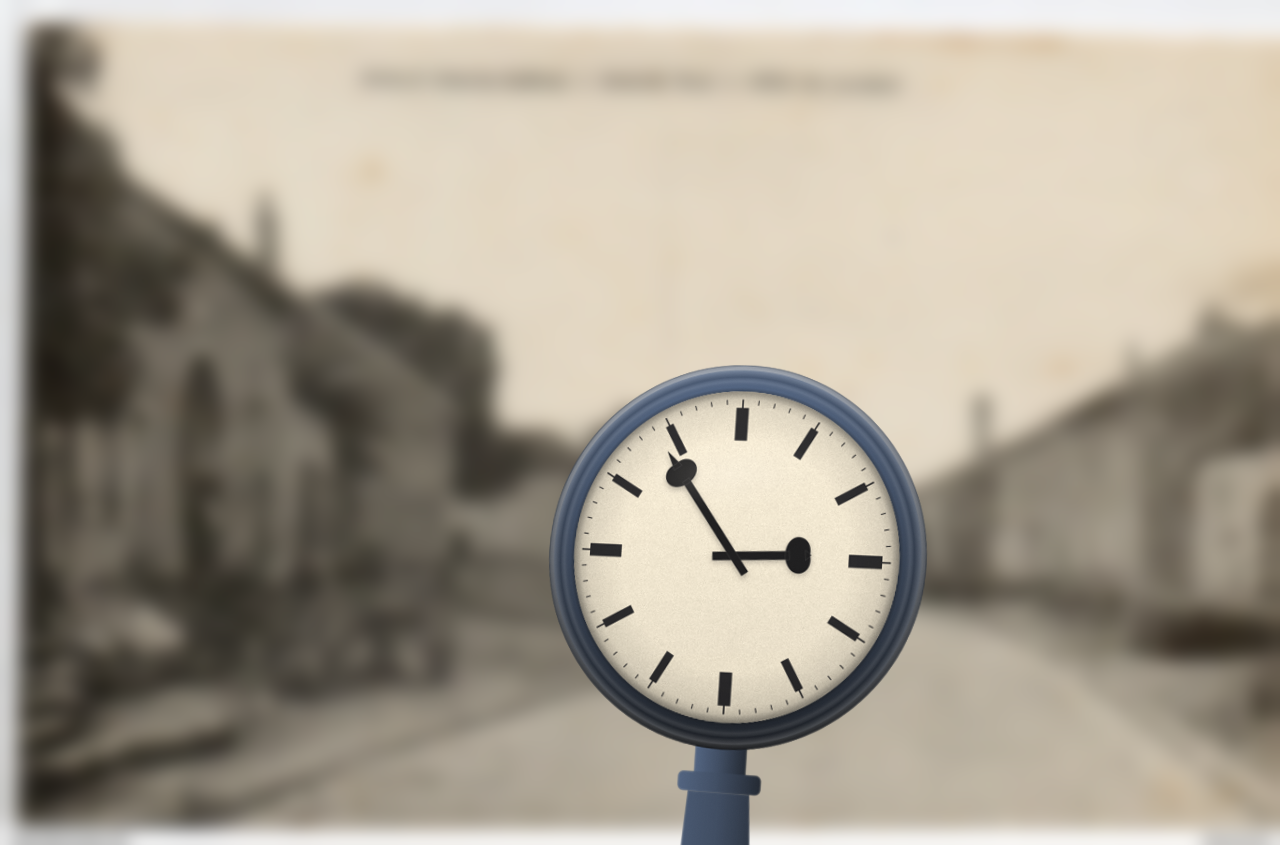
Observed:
2.54
